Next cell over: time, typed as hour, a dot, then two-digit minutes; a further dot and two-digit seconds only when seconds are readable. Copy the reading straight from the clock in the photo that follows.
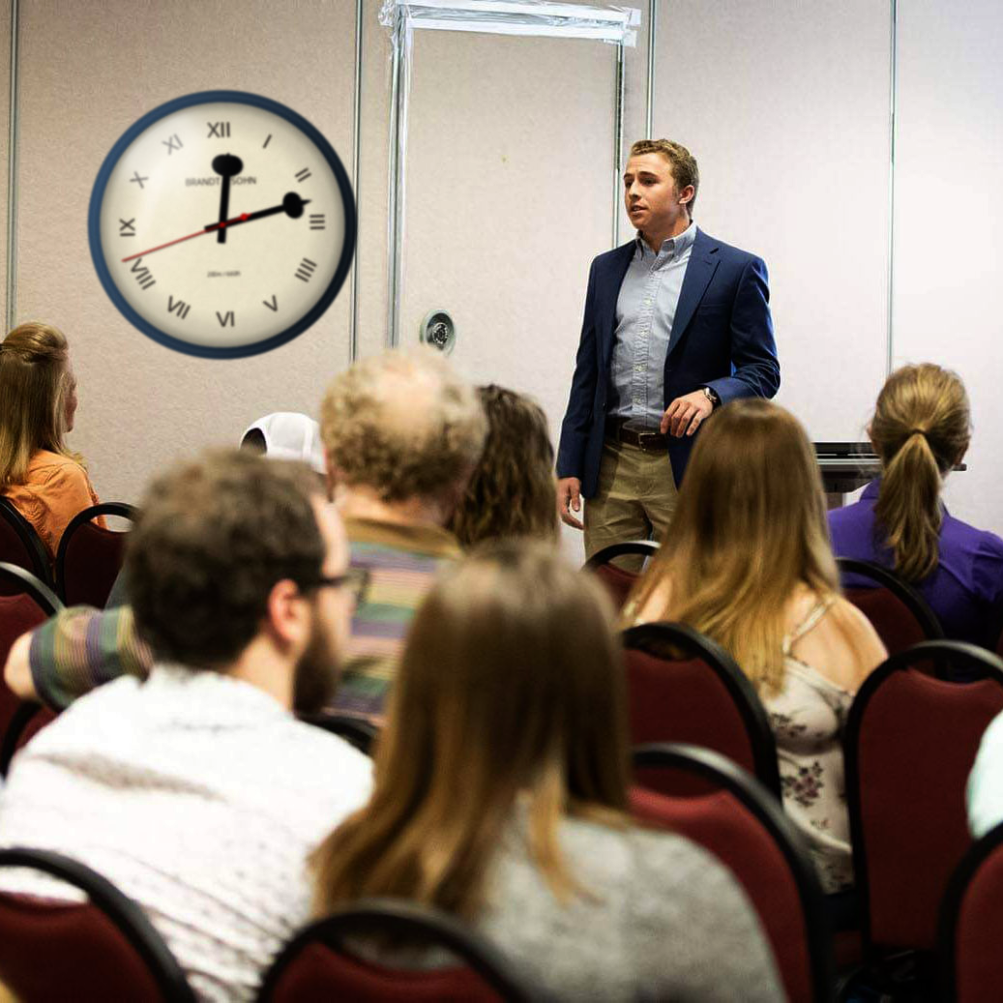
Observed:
12.12.42
